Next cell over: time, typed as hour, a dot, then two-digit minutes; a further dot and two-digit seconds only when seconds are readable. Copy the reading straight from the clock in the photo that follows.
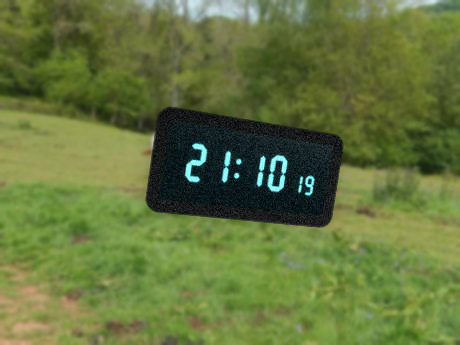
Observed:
21.10.19
